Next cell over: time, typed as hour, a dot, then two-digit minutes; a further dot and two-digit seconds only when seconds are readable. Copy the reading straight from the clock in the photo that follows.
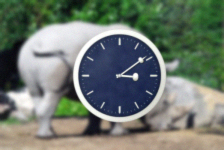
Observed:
3.09
